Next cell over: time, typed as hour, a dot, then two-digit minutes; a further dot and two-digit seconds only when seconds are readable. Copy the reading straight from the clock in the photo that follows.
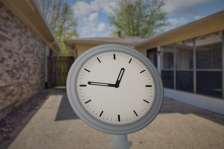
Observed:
12.46
